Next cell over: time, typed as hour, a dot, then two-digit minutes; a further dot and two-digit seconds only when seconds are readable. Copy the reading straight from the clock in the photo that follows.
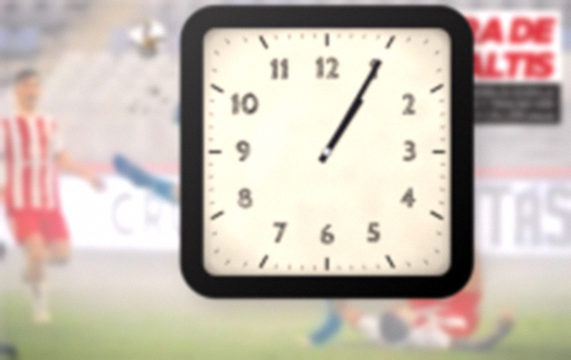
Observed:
1.05
